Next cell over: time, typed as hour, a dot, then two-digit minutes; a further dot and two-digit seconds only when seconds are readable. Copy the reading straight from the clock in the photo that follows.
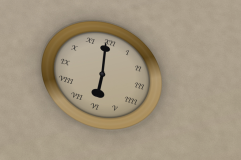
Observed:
5.59
